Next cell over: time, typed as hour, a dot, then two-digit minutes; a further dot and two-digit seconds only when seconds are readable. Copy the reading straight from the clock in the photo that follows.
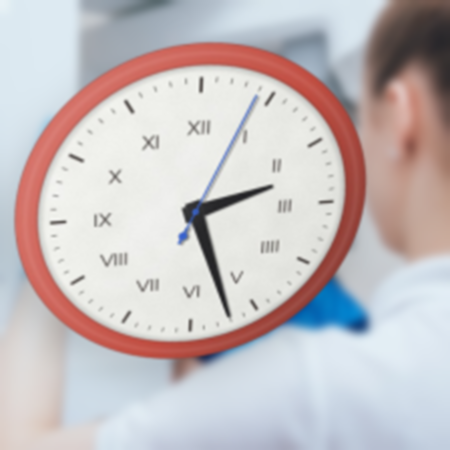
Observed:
2.27.04
